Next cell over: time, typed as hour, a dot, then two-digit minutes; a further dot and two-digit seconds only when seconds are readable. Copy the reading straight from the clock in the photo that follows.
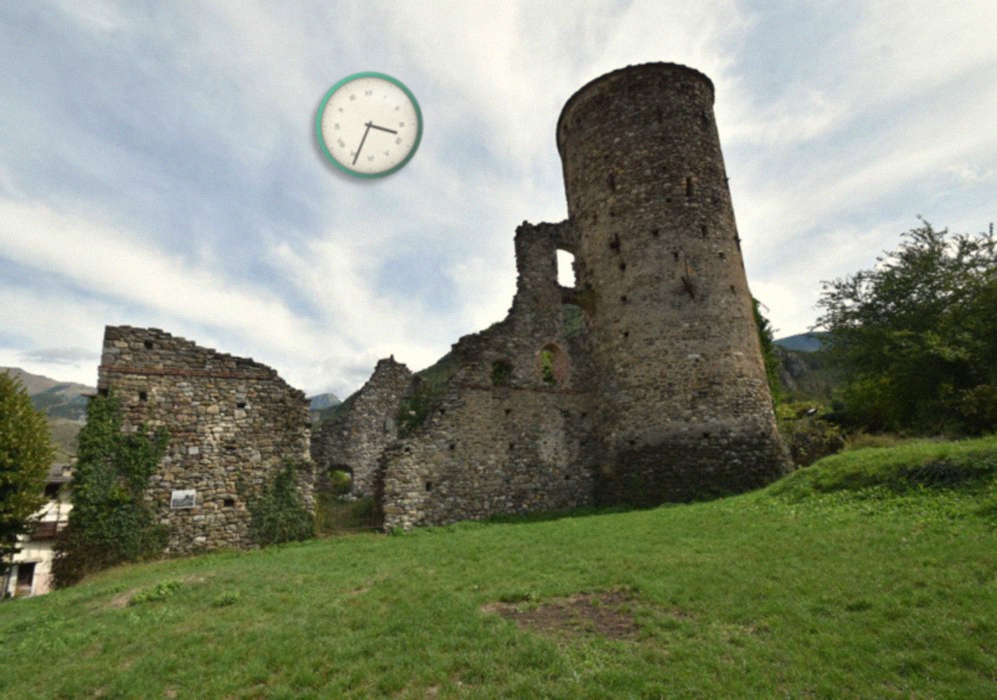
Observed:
3.34
